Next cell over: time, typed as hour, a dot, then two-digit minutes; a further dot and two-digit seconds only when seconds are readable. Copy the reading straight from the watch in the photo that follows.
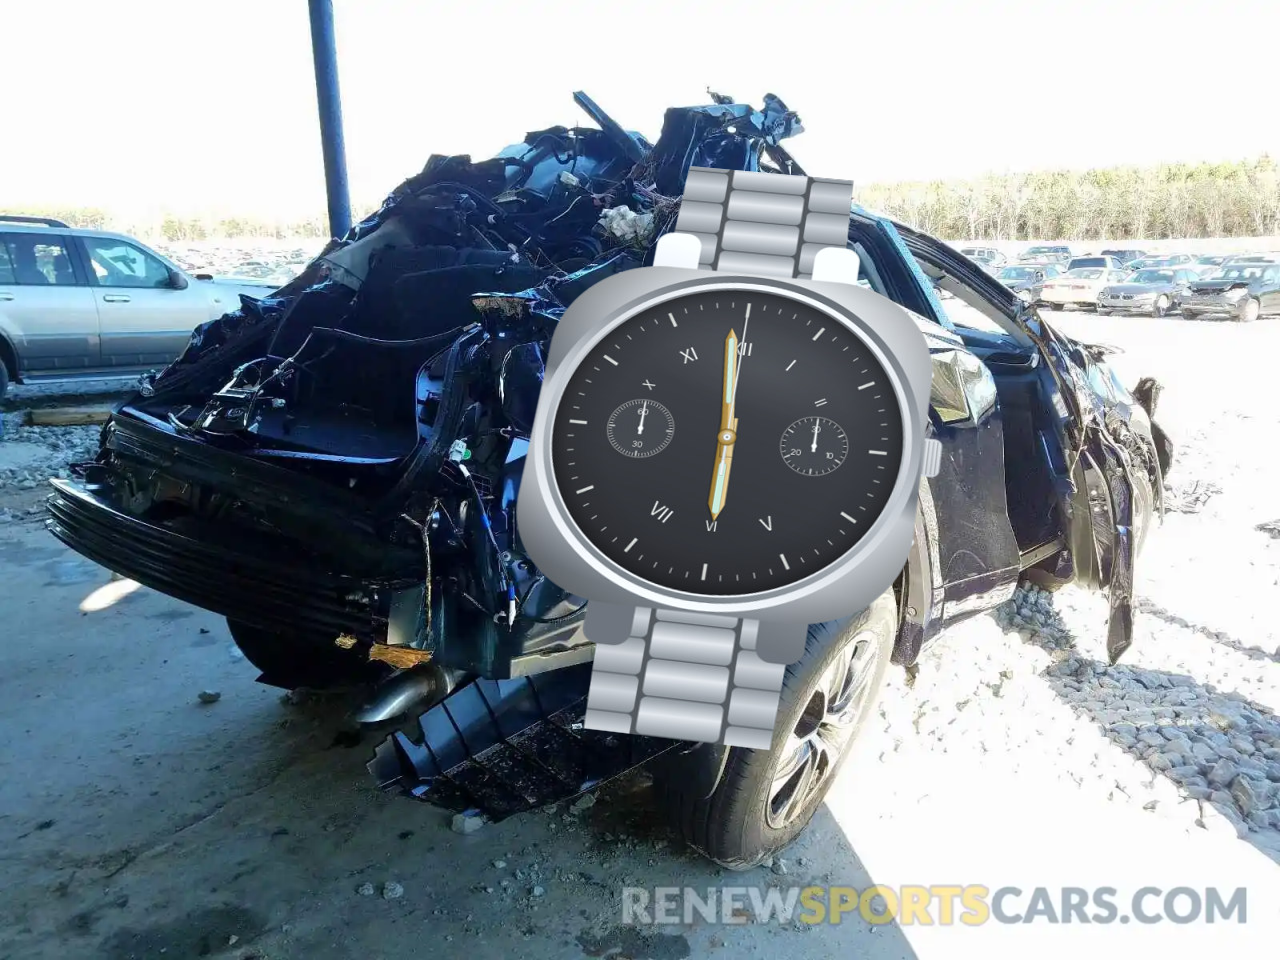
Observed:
5.59
